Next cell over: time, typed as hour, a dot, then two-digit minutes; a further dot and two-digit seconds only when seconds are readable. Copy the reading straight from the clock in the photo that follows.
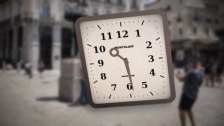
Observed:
10.29
